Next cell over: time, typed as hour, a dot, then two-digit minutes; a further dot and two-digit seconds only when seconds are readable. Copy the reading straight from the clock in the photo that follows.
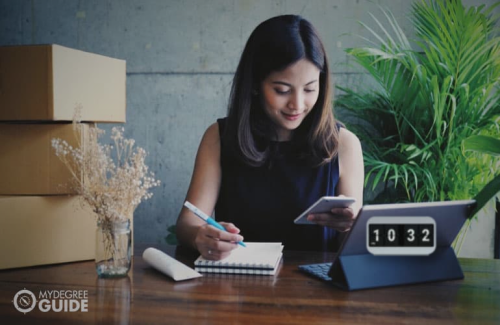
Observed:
10.32
